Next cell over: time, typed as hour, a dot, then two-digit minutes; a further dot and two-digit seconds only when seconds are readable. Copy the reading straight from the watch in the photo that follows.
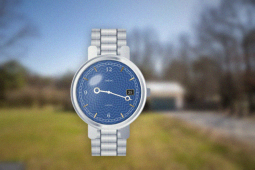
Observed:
9.18
